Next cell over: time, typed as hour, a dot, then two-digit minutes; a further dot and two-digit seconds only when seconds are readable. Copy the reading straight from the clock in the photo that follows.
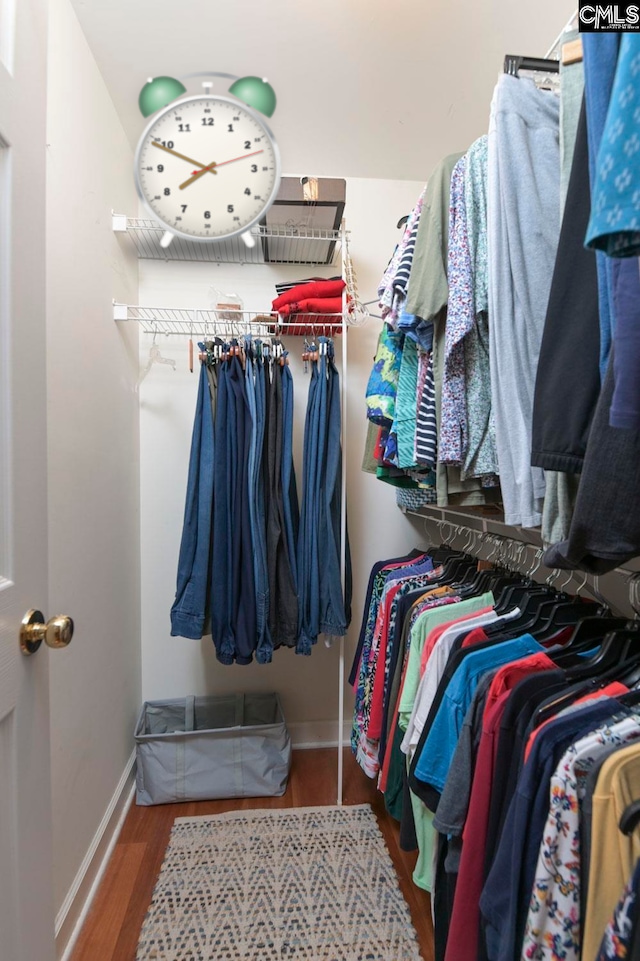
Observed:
7.49.12
